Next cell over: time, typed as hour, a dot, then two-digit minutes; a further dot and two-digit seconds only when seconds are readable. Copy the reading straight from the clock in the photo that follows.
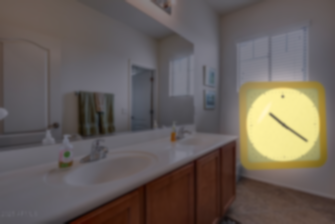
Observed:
10.21
